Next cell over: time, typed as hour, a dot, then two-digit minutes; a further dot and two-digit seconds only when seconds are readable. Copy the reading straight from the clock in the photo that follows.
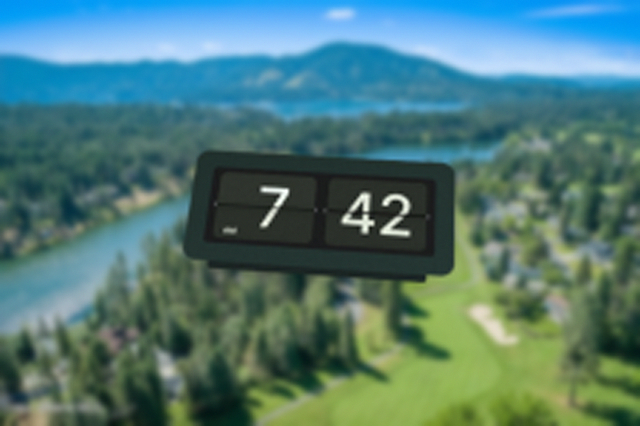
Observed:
7.42
